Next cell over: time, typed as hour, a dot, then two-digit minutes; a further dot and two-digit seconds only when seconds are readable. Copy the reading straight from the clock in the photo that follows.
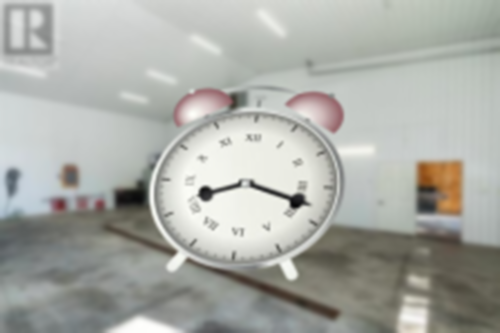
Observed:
8.18
